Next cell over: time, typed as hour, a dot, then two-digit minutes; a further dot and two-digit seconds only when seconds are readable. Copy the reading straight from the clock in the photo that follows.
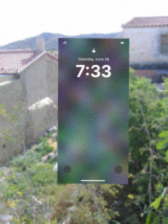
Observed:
7.33
